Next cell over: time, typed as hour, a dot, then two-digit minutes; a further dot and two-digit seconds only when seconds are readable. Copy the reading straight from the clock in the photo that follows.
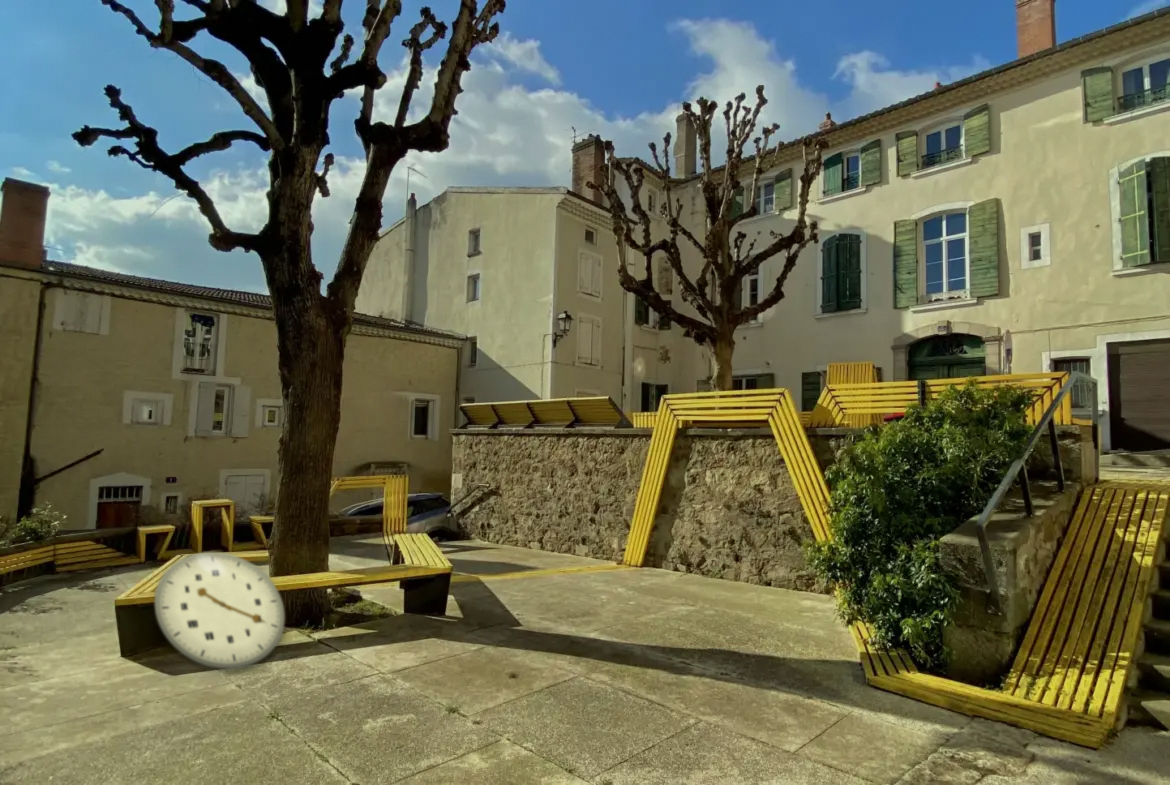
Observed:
10.20
